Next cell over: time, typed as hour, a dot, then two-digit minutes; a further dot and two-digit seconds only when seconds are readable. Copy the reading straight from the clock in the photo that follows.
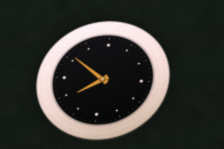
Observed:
7.51
